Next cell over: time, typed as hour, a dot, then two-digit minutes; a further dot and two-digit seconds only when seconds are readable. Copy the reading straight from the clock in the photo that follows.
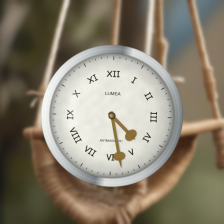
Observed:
4.28
